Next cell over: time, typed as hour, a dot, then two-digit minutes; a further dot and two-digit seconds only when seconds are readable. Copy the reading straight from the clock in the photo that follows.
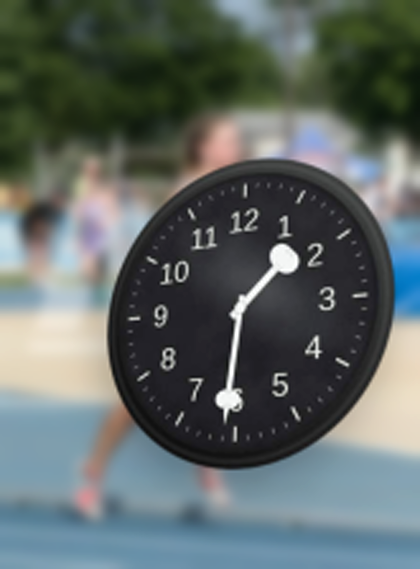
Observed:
1.31
